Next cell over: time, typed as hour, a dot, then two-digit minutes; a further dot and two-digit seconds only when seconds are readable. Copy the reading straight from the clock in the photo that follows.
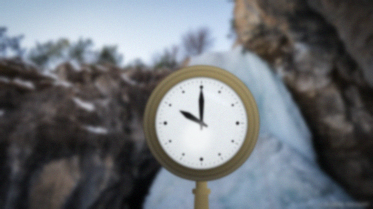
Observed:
10.00
